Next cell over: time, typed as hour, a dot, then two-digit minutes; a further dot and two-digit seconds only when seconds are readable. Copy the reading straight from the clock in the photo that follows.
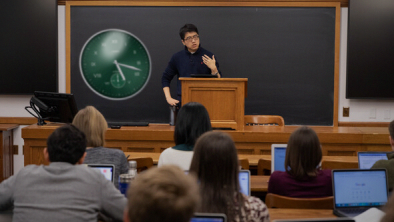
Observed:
5.18
